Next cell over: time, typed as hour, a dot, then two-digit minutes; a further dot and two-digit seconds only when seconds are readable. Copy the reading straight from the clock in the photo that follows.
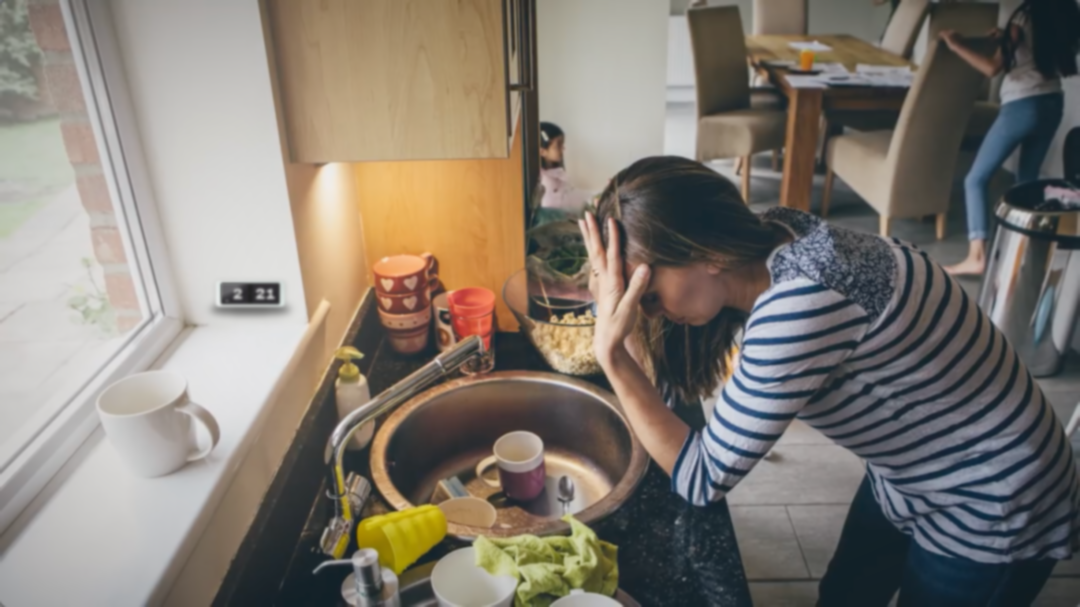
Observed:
2.21
